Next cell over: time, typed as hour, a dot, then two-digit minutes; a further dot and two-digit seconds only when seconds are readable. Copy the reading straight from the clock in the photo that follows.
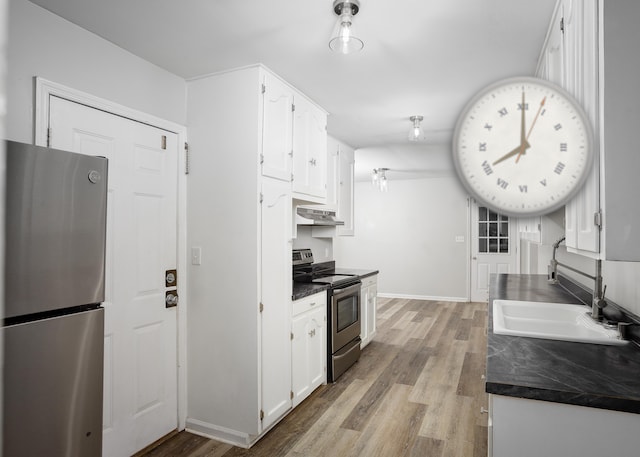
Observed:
8.00.04
